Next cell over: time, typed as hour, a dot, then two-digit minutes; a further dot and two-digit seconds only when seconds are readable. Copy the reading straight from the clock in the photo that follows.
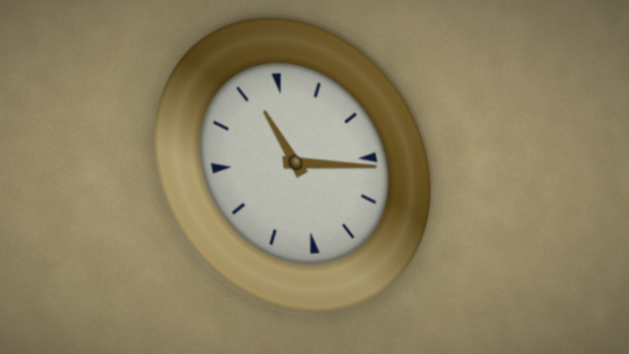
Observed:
11.16
